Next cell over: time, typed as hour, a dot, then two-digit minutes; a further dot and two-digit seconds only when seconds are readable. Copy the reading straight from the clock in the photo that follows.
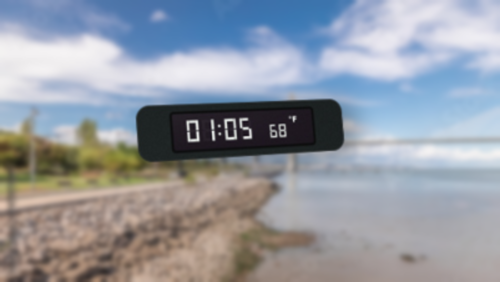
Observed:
1.05
